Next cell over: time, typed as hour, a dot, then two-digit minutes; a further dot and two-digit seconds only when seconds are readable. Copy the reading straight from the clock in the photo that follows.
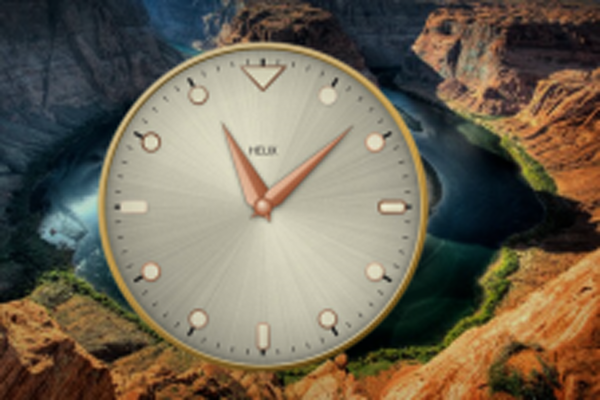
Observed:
11.08
